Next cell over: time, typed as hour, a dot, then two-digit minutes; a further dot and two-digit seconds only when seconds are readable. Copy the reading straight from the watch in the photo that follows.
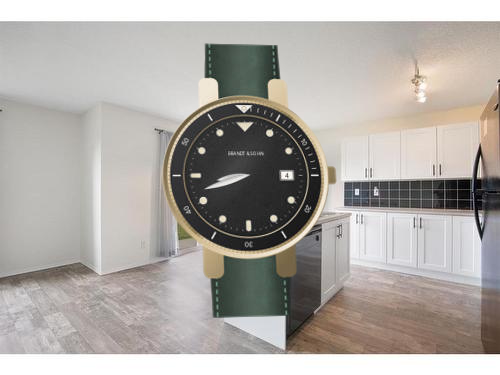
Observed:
8.42
